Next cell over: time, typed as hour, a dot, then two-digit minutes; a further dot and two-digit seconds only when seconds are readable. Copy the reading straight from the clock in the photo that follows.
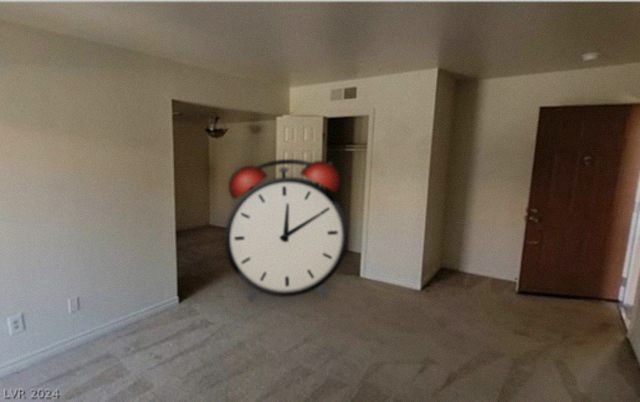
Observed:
12.10
